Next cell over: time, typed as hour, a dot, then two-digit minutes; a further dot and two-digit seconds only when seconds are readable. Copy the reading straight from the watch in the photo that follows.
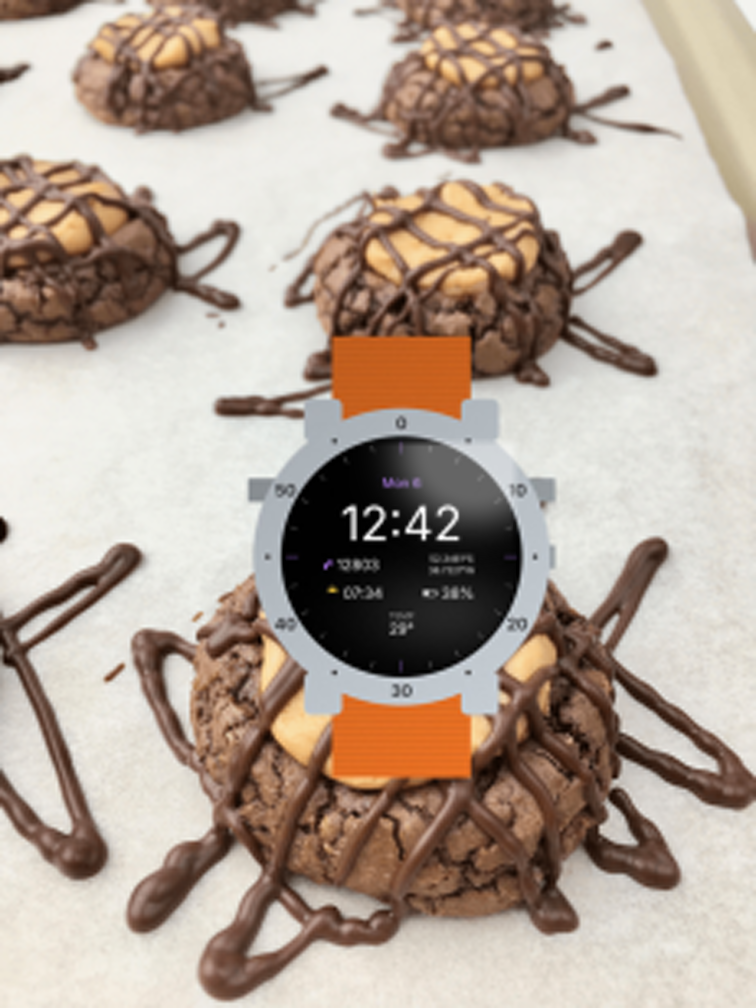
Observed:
12.42
